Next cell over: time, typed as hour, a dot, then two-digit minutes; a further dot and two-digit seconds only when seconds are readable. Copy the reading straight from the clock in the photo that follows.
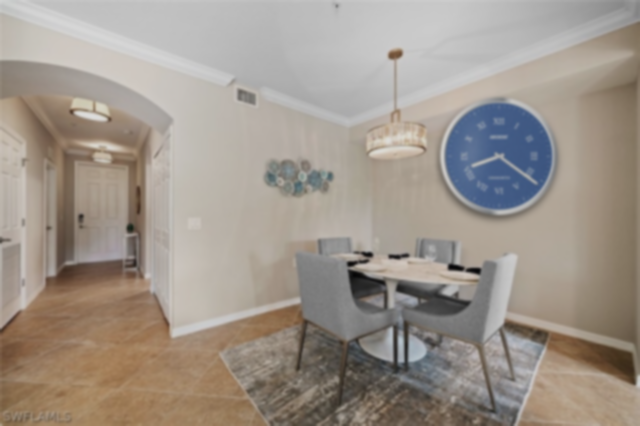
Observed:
8.21
